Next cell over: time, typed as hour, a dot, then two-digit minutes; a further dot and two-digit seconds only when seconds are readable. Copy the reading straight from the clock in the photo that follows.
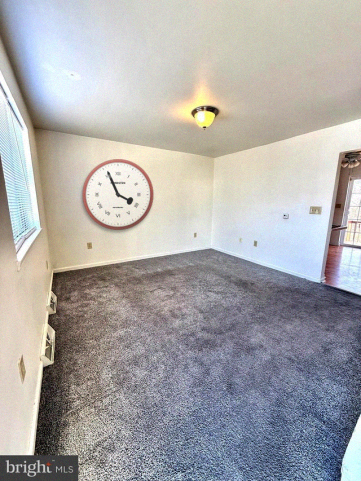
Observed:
3.56
